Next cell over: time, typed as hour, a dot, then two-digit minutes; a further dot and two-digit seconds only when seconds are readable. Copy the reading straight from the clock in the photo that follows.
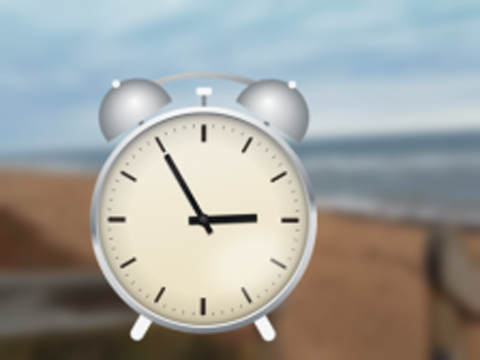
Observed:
2.55
